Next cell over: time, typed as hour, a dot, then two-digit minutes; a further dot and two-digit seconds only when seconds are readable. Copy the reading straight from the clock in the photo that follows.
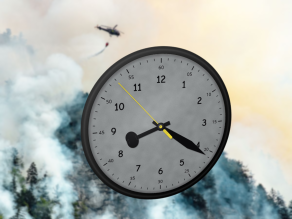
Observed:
8.20.53
